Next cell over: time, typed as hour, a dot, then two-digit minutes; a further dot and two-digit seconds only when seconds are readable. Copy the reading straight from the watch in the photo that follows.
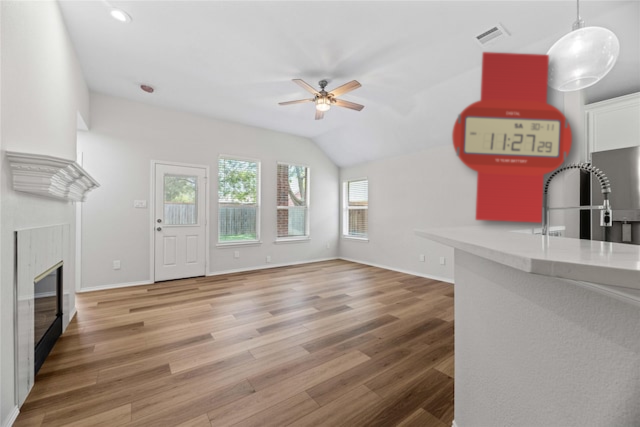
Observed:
11.27
